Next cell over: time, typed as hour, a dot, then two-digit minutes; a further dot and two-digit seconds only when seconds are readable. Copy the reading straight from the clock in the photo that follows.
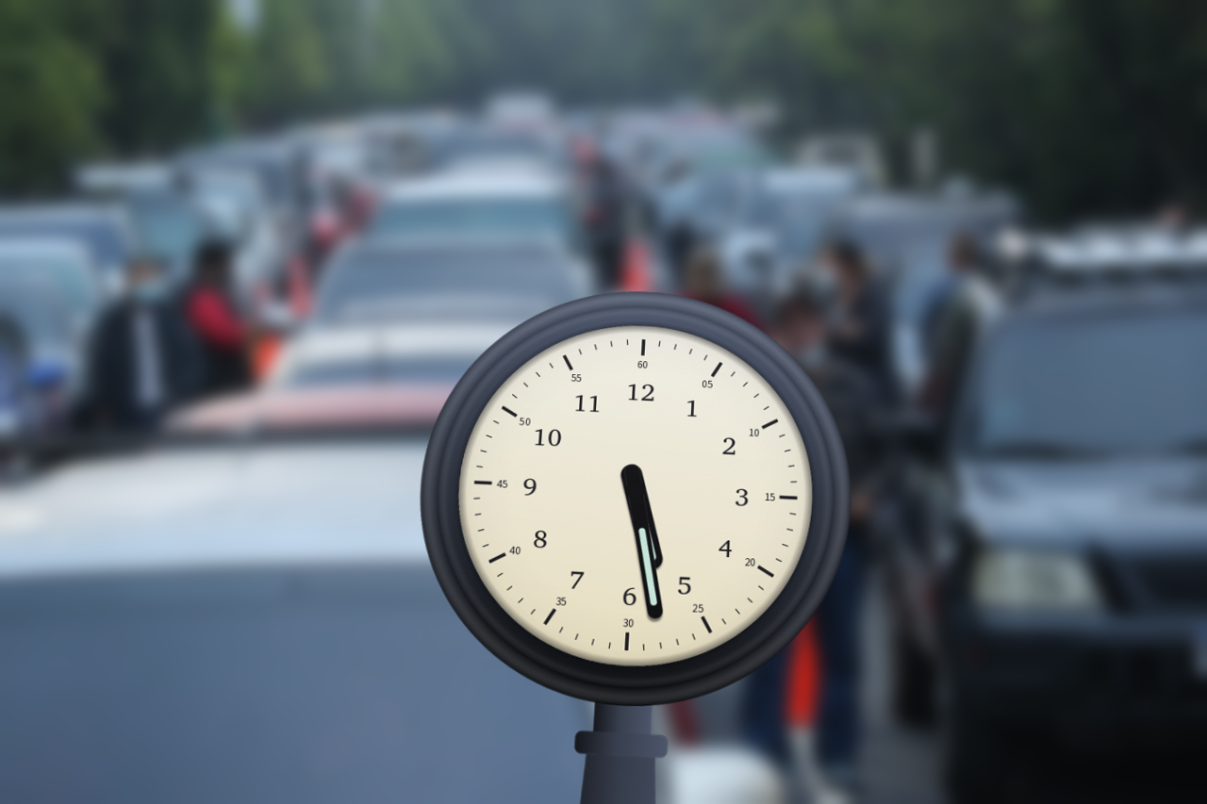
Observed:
5.28
